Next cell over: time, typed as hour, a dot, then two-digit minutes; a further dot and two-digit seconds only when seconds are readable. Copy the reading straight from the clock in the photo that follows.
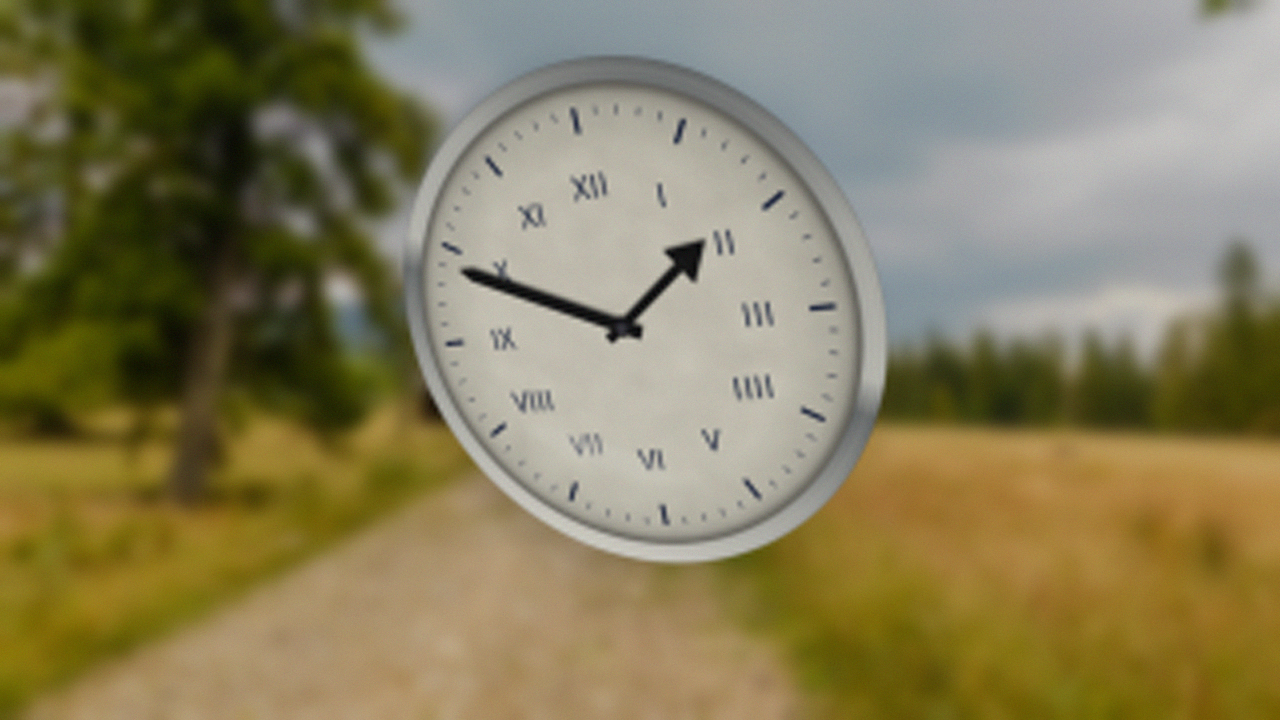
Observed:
1.49
